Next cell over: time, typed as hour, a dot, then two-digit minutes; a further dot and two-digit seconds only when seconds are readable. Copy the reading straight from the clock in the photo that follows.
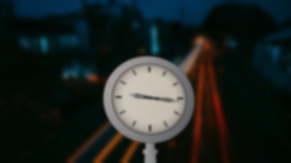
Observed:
9.16
